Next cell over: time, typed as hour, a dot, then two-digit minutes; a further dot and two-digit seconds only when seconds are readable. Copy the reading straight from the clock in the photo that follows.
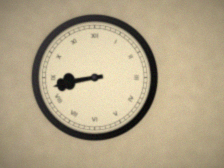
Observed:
8.43
